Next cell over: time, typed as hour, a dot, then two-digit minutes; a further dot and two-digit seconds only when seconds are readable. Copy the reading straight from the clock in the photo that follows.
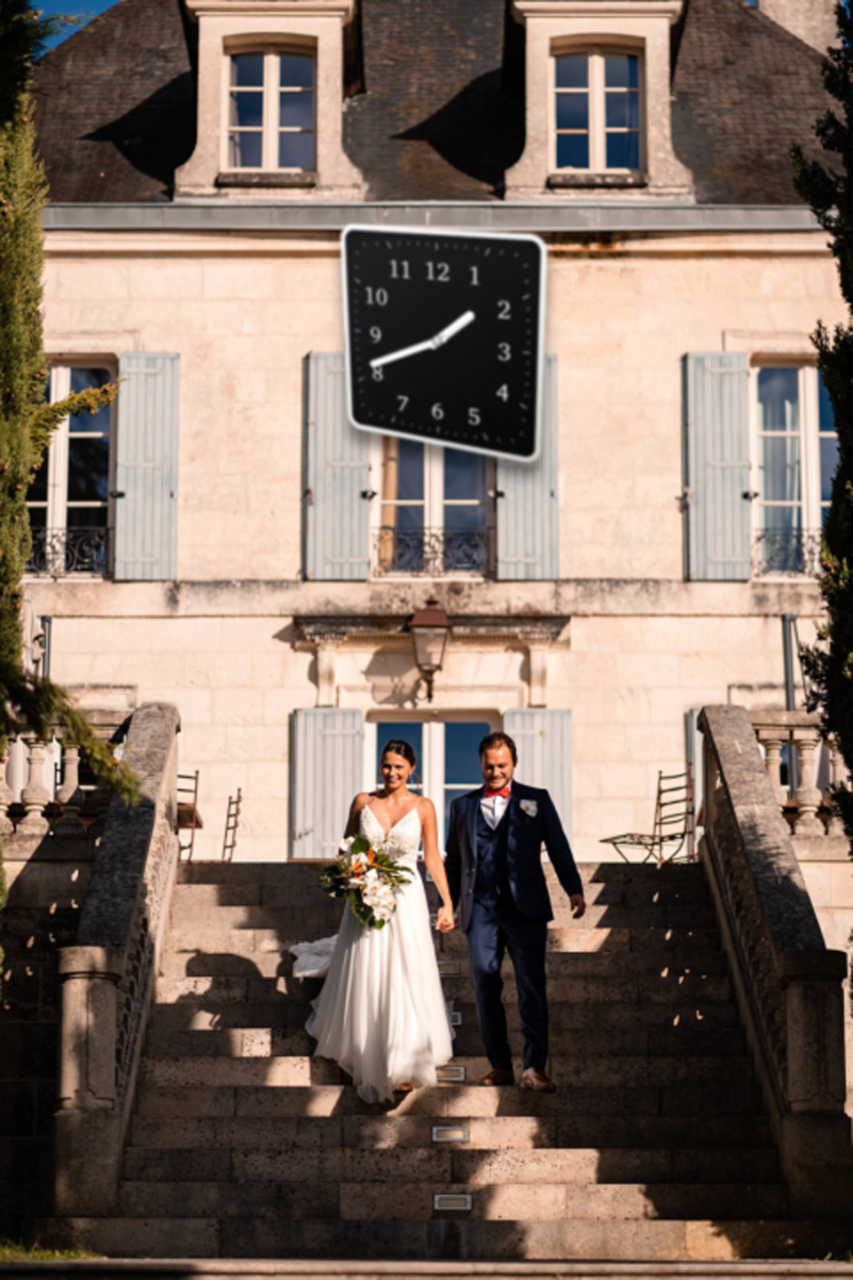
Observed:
1.41
